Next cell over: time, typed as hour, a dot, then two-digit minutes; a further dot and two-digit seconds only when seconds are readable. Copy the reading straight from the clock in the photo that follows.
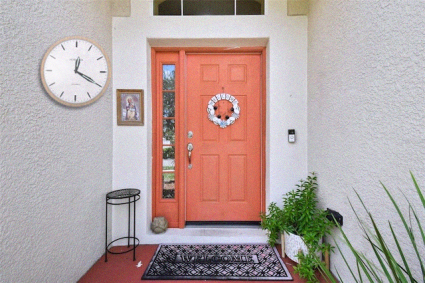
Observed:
12.20
